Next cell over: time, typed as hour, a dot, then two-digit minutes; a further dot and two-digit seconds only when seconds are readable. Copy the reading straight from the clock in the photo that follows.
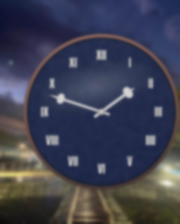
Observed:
1.48
